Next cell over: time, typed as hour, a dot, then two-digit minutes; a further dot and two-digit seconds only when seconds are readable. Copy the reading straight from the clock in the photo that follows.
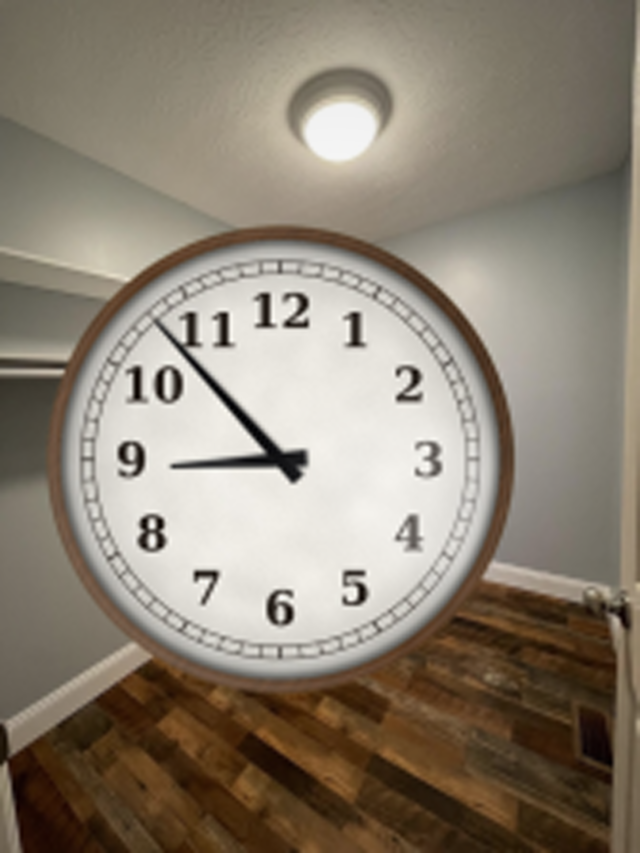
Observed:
8.53
